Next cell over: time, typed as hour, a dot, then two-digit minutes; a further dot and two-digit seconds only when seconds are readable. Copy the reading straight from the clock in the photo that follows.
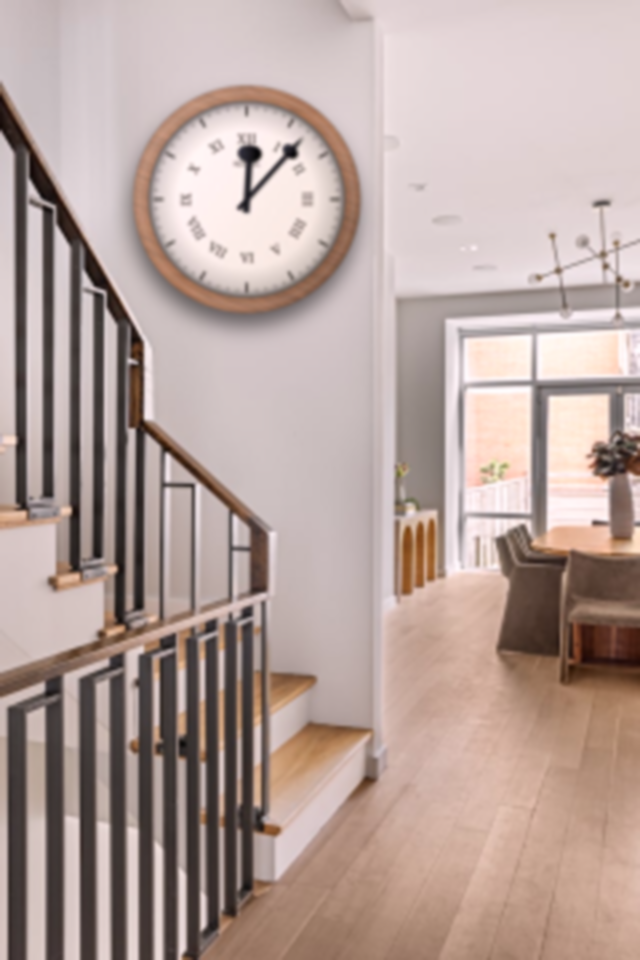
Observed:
12.07
